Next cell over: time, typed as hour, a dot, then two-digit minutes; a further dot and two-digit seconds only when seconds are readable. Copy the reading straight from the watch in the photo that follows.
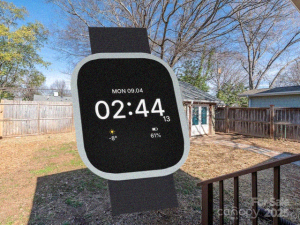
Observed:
2.44.13
